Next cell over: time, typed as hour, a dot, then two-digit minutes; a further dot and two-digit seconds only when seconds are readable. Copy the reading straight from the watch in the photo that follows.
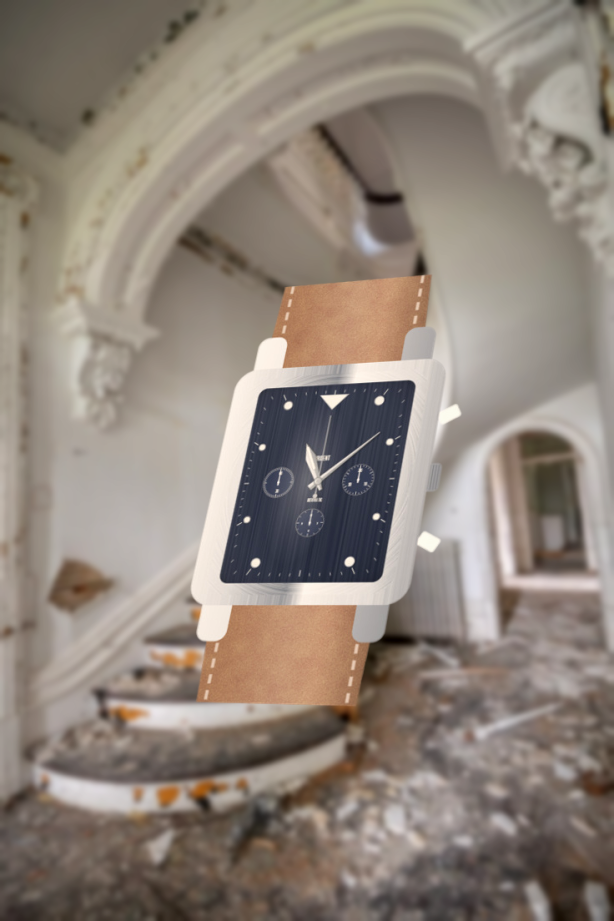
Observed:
11.08
